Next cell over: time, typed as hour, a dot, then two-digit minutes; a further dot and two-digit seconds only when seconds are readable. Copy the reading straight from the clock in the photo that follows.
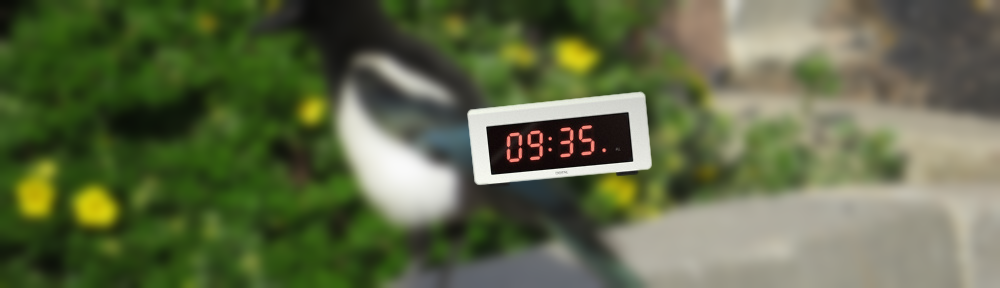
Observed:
9.35
